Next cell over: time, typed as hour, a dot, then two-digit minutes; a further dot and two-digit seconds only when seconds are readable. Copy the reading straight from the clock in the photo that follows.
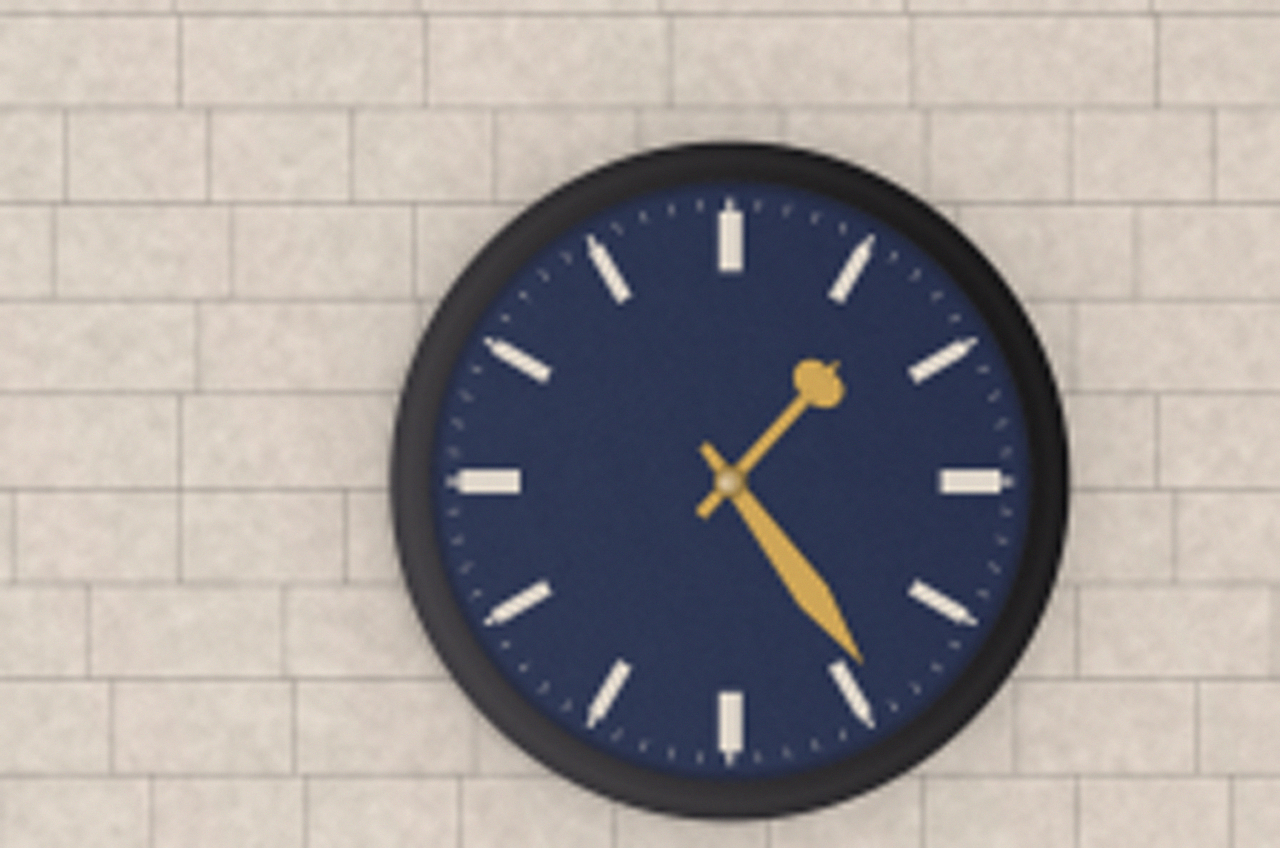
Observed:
1.24
